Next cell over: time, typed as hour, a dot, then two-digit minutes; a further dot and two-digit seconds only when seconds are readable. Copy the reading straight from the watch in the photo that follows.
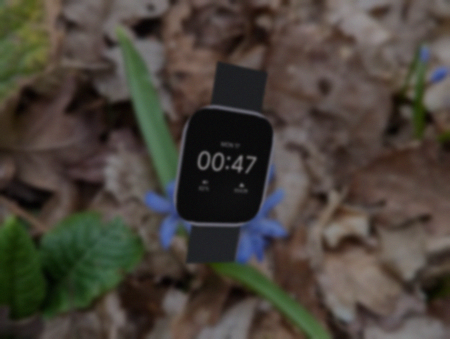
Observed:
0.47
